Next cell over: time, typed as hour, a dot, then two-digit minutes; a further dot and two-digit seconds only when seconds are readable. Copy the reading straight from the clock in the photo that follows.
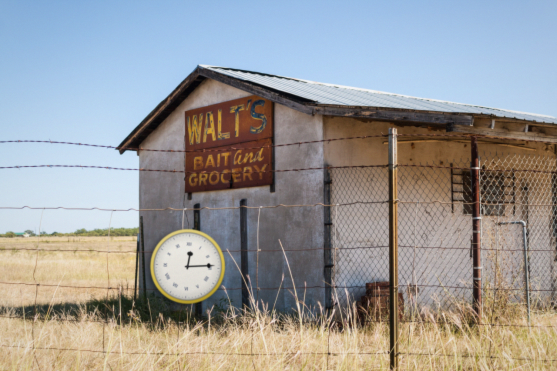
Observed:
12.14
